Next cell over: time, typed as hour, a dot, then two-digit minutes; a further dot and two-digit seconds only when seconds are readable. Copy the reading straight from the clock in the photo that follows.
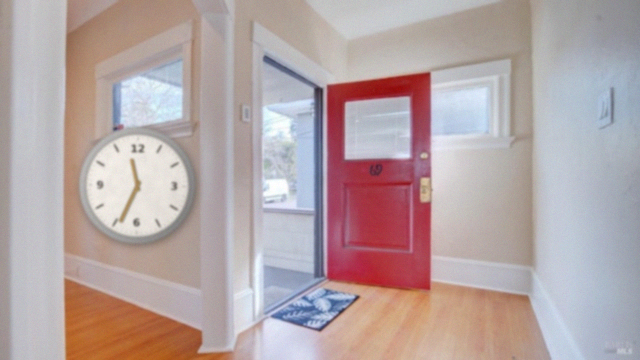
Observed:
11.34
